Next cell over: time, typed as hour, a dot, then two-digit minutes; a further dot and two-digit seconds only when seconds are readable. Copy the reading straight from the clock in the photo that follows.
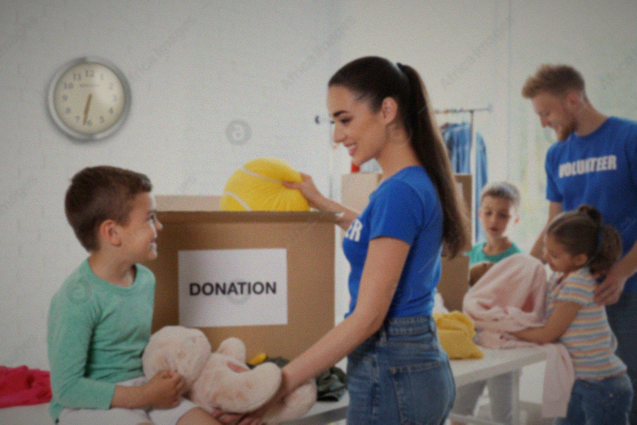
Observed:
6.32
